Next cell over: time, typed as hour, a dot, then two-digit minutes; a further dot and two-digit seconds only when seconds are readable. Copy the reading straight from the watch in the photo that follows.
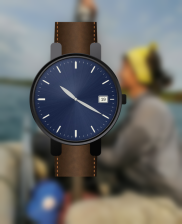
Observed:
10.20
